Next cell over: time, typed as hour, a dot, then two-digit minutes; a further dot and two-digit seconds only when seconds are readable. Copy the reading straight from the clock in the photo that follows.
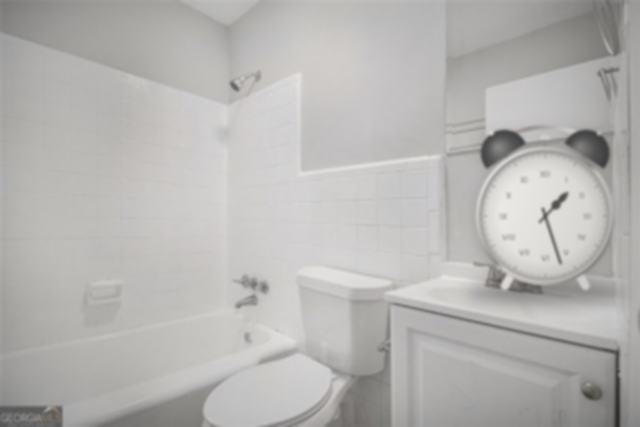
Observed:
1.27
